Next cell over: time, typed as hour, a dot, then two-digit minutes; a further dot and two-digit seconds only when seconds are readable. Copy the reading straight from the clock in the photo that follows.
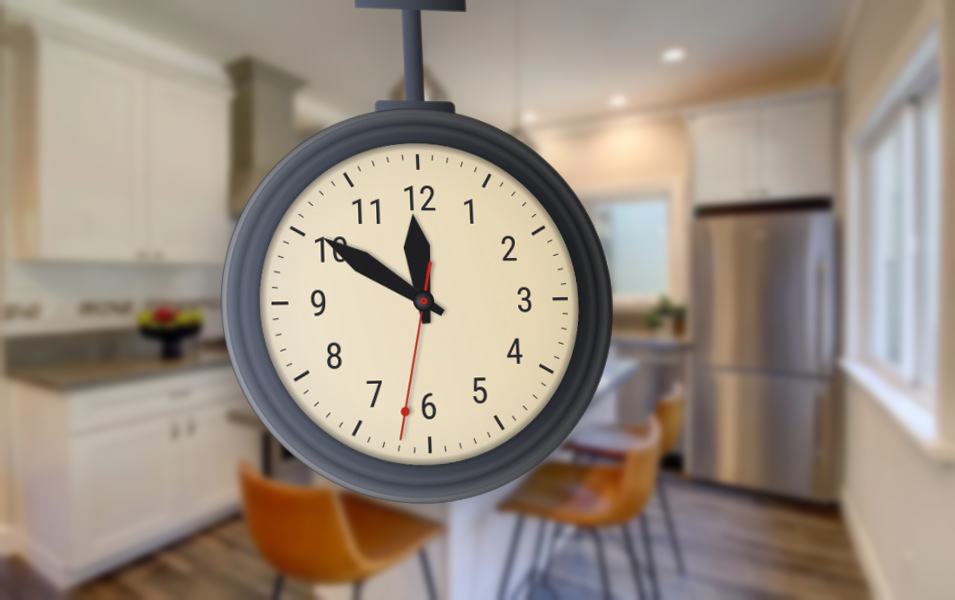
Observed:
11.50.32
